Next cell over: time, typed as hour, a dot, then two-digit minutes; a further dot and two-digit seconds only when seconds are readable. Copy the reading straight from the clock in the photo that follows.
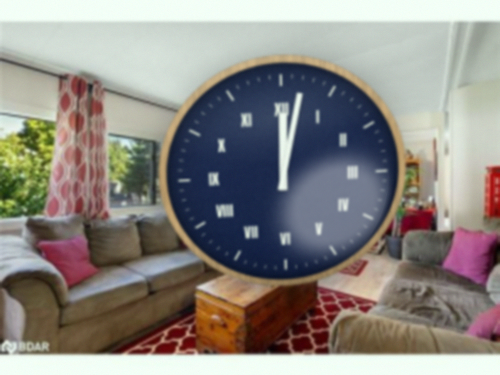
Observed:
12.02
